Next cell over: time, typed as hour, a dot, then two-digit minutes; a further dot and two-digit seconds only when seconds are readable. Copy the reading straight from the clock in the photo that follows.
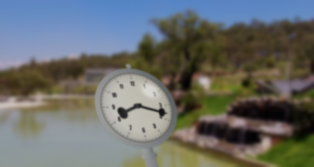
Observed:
8.18
